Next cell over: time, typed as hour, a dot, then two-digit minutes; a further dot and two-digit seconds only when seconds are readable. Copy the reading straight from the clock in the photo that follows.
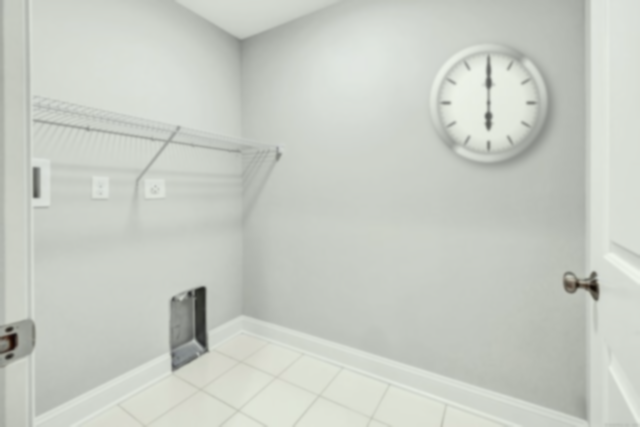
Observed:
6.00
